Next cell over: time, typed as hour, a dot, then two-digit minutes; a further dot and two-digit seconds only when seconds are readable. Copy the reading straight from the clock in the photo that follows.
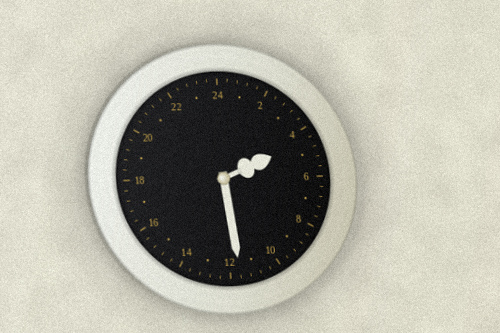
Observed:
4.29
